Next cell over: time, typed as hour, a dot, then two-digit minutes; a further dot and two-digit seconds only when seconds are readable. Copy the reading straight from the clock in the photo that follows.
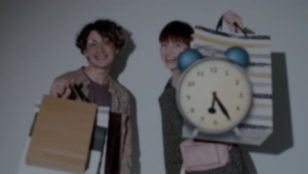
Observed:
6.25
